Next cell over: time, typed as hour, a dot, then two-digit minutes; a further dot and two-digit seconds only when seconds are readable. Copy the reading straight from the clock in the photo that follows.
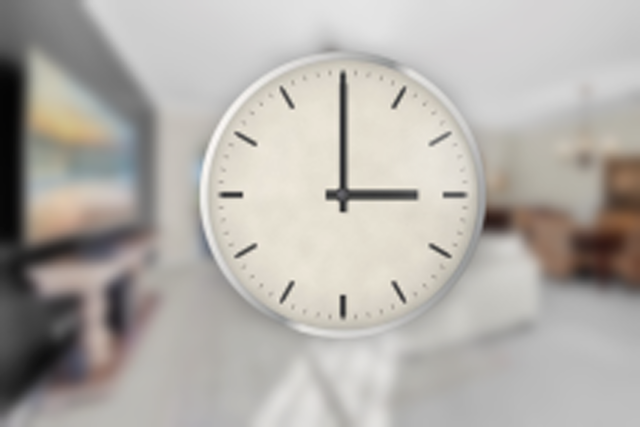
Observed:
3.00
